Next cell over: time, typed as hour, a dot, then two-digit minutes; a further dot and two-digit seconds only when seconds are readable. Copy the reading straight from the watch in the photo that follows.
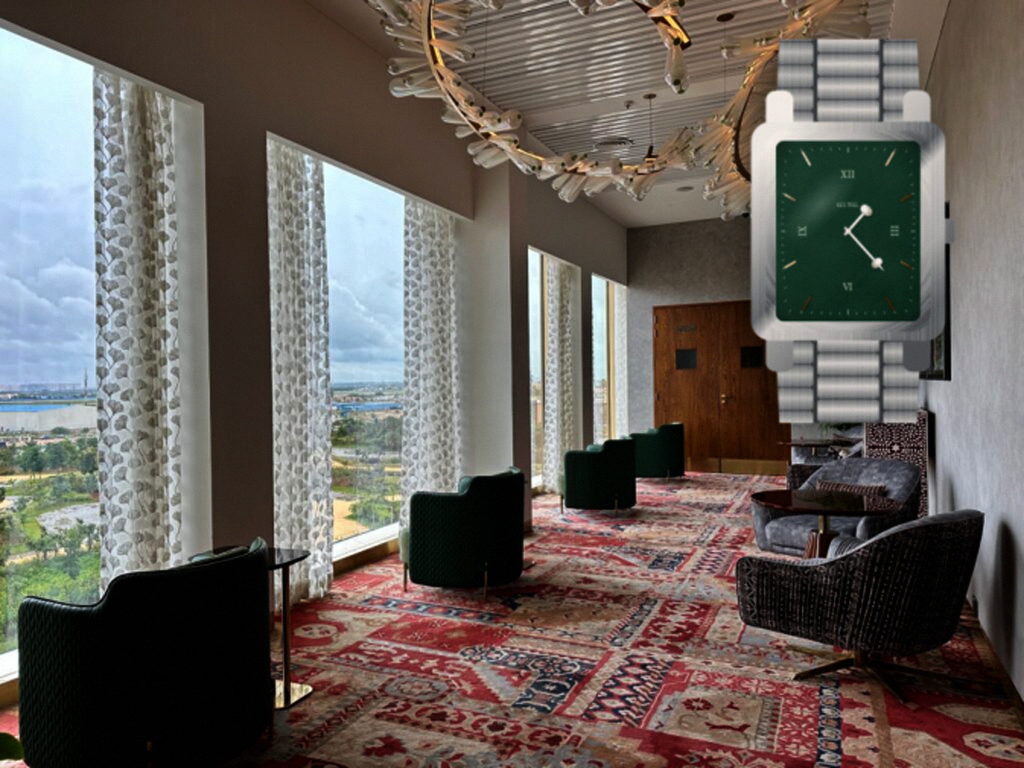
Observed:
1.23
